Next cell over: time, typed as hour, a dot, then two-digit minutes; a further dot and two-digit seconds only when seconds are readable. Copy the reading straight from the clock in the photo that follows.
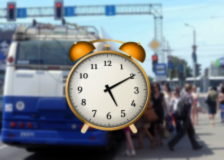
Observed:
5.10
